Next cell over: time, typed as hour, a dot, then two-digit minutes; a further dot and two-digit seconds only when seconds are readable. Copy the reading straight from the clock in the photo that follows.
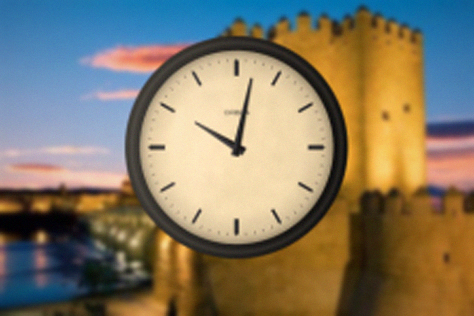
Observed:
10.02
